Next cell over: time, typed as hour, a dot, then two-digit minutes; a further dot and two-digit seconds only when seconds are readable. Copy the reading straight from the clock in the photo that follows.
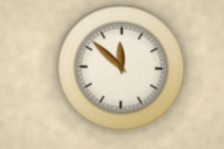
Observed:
11.52
